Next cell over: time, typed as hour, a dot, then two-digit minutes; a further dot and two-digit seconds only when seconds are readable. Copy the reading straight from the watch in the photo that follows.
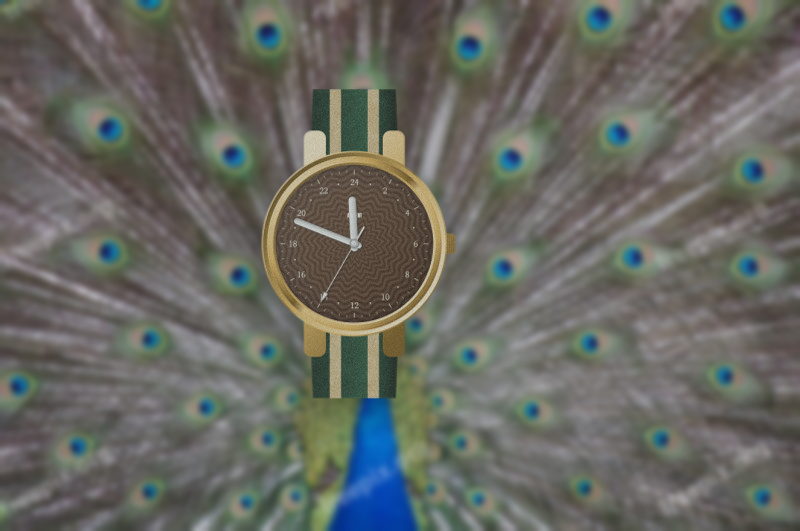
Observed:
23.48.35
